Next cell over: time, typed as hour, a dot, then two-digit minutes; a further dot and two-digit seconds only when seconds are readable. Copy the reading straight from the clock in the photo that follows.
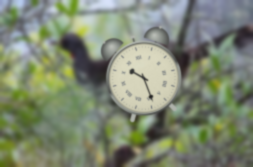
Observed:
10.29
